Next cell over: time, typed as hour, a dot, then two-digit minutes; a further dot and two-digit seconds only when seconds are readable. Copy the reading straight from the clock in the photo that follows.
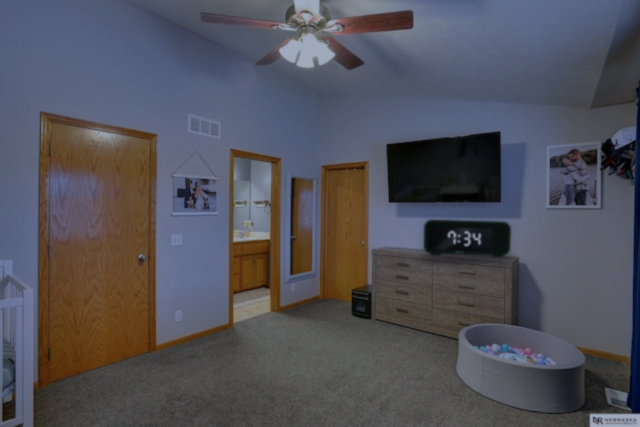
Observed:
7.34
